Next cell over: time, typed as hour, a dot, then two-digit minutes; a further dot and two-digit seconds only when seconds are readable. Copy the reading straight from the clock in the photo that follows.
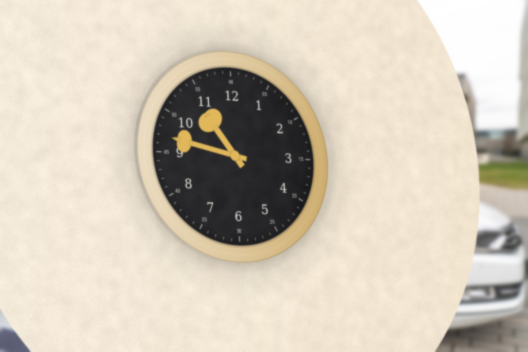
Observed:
10.47
